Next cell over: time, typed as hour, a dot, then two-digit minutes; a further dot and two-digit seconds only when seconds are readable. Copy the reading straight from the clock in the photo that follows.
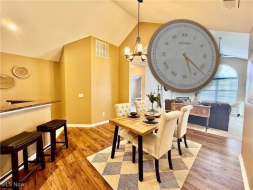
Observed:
5.22
